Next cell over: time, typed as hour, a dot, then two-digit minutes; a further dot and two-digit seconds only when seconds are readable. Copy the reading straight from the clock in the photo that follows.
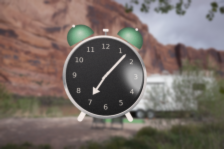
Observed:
7.07
